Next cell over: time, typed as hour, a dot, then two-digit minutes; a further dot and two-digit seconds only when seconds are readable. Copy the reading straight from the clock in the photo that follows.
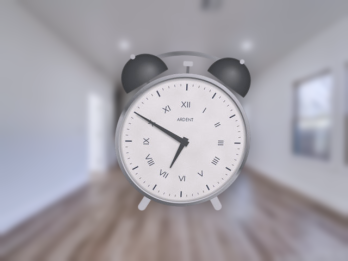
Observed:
6.50
